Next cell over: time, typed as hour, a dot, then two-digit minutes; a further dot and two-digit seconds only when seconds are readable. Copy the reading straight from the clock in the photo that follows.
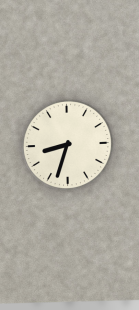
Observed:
8.33
